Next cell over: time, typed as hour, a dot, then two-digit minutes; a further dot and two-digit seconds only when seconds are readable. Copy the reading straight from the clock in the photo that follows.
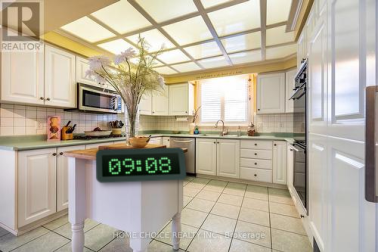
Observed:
9.08
